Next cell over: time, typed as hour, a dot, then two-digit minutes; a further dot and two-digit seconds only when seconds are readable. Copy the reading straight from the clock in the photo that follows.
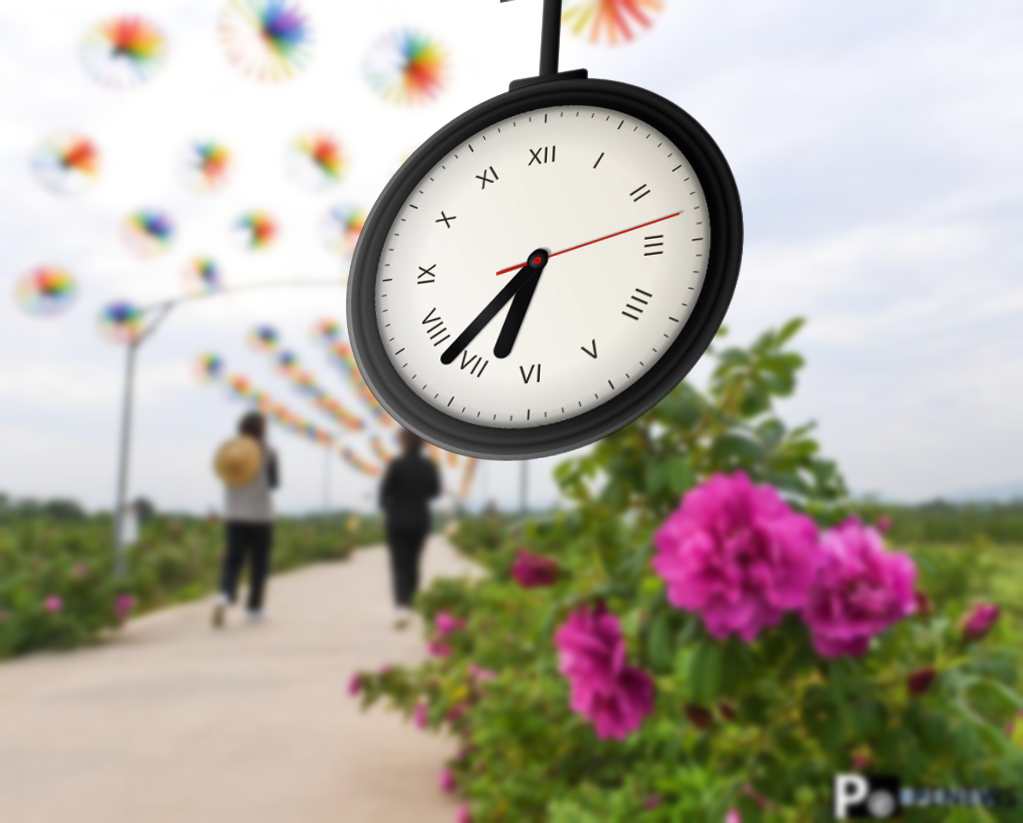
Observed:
6.37.13
